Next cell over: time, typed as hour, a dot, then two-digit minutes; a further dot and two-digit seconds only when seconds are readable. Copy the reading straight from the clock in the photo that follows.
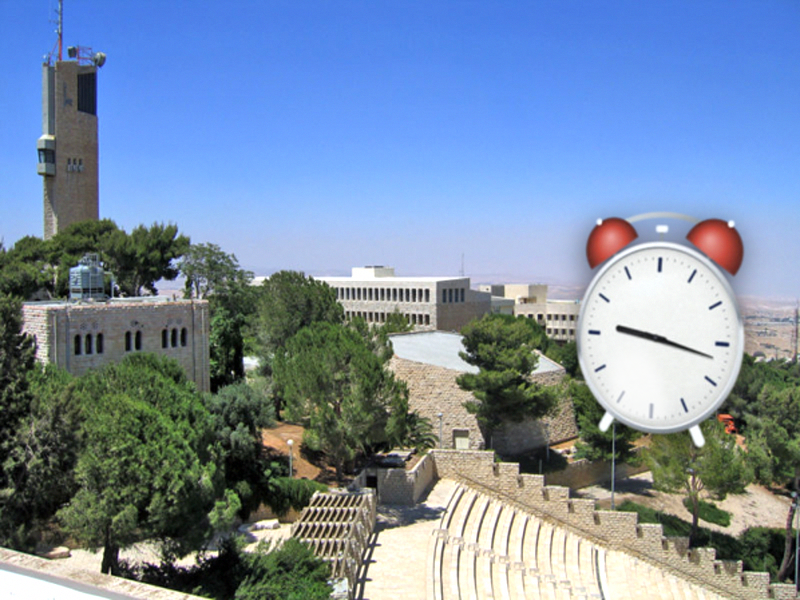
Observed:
9.17
